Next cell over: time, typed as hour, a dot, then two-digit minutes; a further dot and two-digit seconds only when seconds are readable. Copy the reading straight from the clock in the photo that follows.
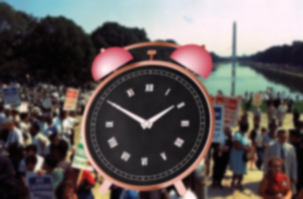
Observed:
1.50
